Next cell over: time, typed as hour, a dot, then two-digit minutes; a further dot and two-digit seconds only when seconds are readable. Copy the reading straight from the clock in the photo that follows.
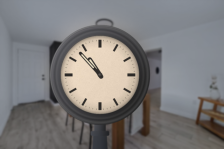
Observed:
10.53
